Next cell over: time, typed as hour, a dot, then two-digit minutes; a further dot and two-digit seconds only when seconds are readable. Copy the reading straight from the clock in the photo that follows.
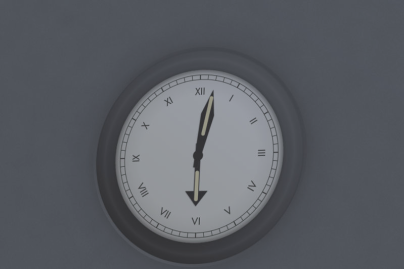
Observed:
6.02
